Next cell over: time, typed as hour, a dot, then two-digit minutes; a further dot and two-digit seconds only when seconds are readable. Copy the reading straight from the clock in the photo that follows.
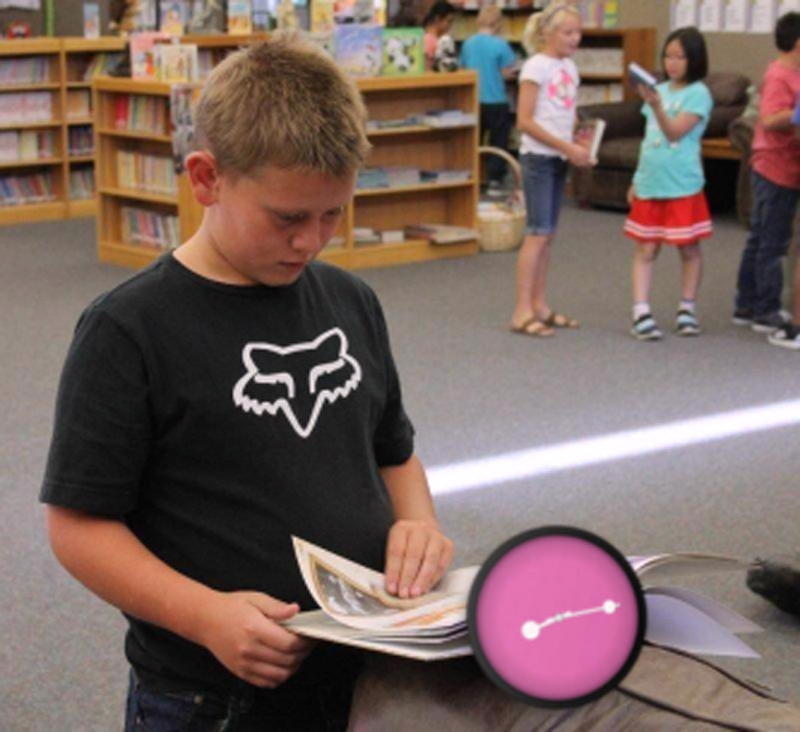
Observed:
8.13
